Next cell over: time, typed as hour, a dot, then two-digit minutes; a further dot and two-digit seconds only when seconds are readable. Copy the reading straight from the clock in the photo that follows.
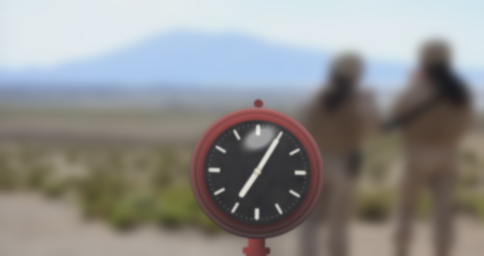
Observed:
7.05
